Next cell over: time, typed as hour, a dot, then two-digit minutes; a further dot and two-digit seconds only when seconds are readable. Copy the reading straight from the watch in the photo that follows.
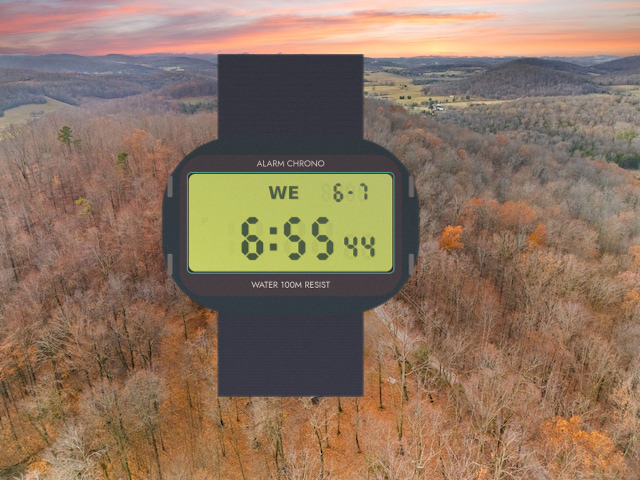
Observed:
6.55.44
